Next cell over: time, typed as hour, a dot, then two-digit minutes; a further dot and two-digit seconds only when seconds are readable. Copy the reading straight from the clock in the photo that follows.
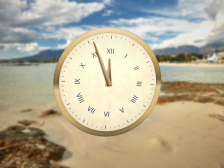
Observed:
11.56
